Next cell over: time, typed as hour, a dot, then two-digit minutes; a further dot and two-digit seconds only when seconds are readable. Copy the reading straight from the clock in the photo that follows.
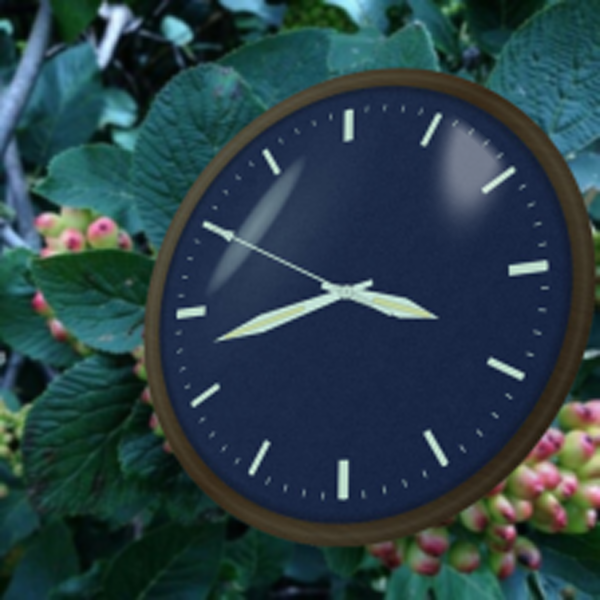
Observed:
3.42.50
